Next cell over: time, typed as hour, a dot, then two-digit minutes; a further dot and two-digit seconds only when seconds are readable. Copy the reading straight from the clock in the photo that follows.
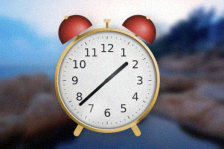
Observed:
1.38
